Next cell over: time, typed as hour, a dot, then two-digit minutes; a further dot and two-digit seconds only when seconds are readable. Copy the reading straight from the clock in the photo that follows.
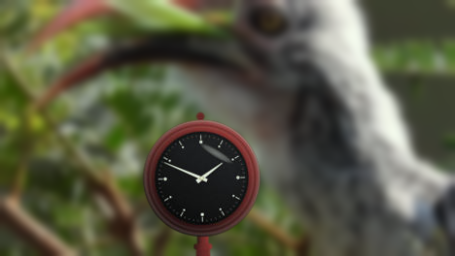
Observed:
1.49
